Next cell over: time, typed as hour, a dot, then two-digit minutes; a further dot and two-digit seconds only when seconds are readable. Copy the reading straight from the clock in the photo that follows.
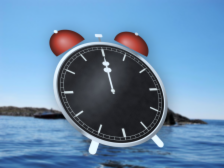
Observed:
12.00
